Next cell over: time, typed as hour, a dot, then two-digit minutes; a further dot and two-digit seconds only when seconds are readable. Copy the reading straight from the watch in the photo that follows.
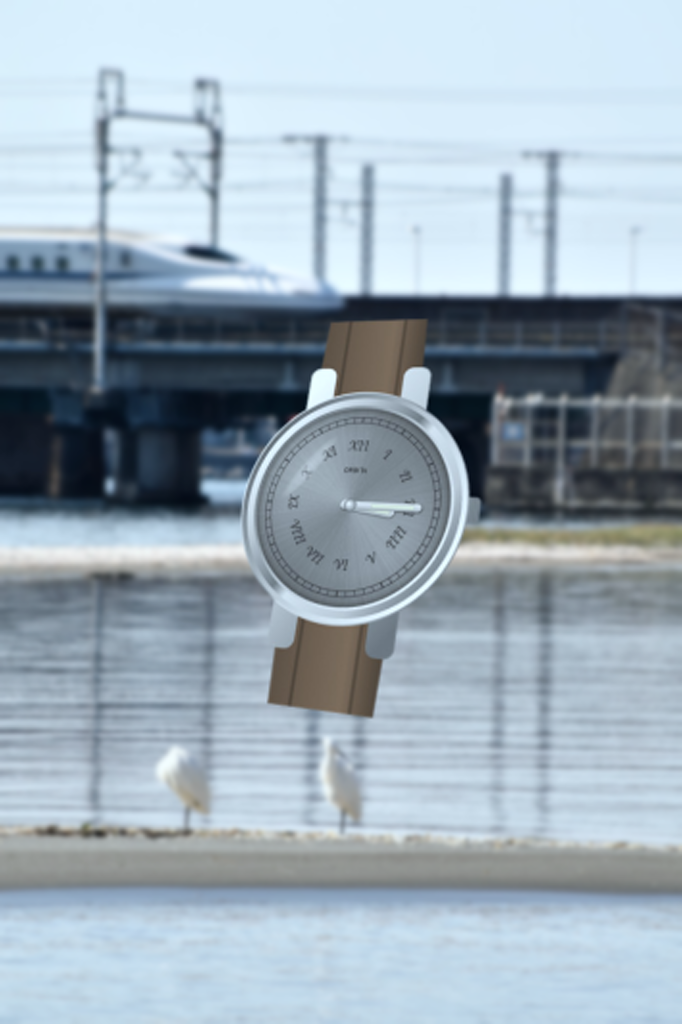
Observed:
3.15
